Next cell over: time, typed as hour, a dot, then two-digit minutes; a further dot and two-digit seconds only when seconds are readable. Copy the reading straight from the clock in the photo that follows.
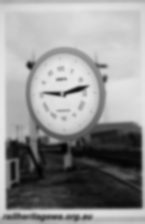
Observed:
9.13
